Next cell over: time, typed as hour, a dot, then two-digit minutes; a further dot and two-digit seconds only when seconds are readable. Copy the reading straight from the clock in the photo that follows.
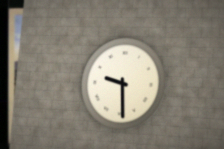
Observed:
9.29
